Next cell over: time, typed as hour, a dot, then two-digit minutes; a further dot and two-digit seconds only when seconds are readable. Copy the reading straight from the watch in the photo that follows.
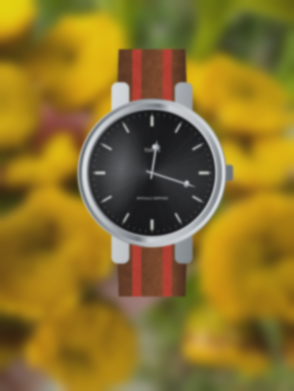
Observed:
12.18
